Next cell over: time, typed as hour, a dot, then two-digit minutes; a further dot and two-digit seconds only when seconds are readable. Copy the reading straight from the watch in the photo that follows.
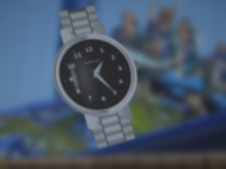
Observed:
1.25
